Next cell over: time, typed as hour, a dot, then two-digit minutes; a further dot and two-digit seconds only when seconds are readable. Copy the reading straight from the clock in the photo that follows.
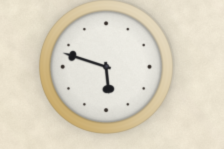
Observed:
5.48
